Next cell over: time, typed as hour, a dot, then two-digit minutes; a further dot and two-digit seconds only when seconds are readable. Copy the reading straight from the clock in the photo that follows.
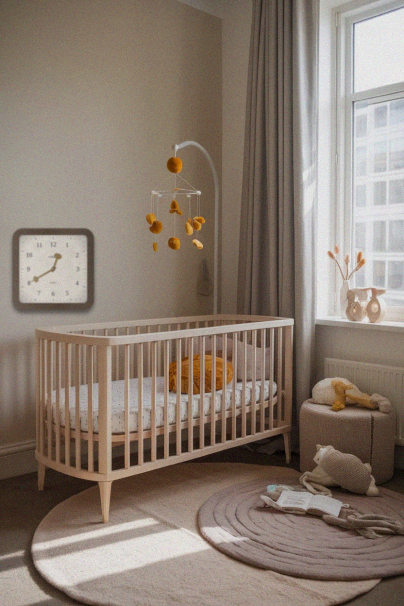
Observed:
12.40
